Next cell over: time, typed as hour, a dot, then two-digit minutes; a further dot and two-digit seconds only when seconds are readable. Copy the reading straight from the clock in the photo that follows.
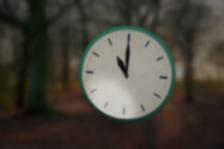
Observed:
11.00
